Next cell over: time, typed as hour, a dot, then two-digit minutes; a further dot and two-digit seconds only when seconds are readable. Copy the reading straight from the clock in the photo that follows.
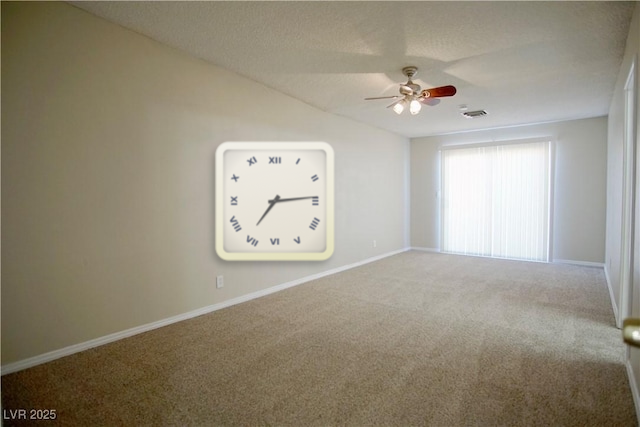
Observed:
7.14
